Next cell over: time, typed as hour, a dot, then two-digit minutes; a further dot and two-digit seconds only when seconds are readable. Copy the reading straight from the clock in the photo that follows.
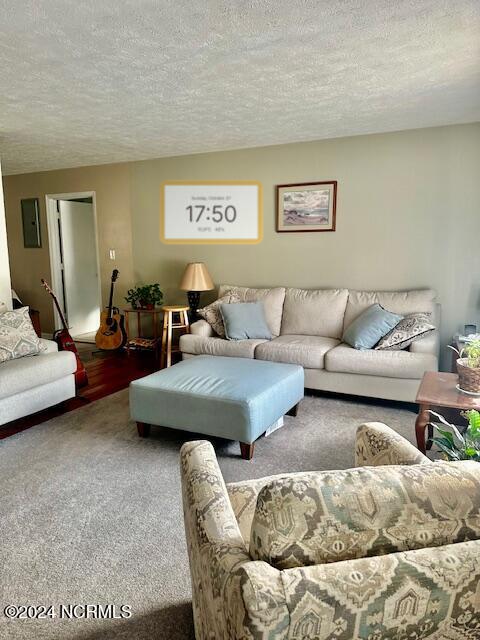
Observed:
17.50
